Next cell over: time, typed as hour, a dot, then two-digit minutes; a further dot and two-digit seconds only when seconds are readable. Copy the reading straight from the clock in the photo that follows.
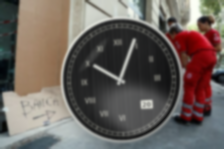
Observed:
10.04
